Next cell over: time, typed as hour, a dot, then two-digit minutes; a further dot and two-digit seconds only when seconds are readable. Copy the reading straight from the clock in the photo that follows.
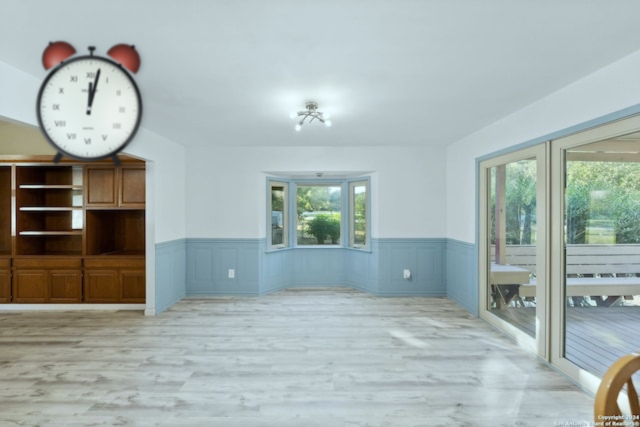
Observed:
12.02
